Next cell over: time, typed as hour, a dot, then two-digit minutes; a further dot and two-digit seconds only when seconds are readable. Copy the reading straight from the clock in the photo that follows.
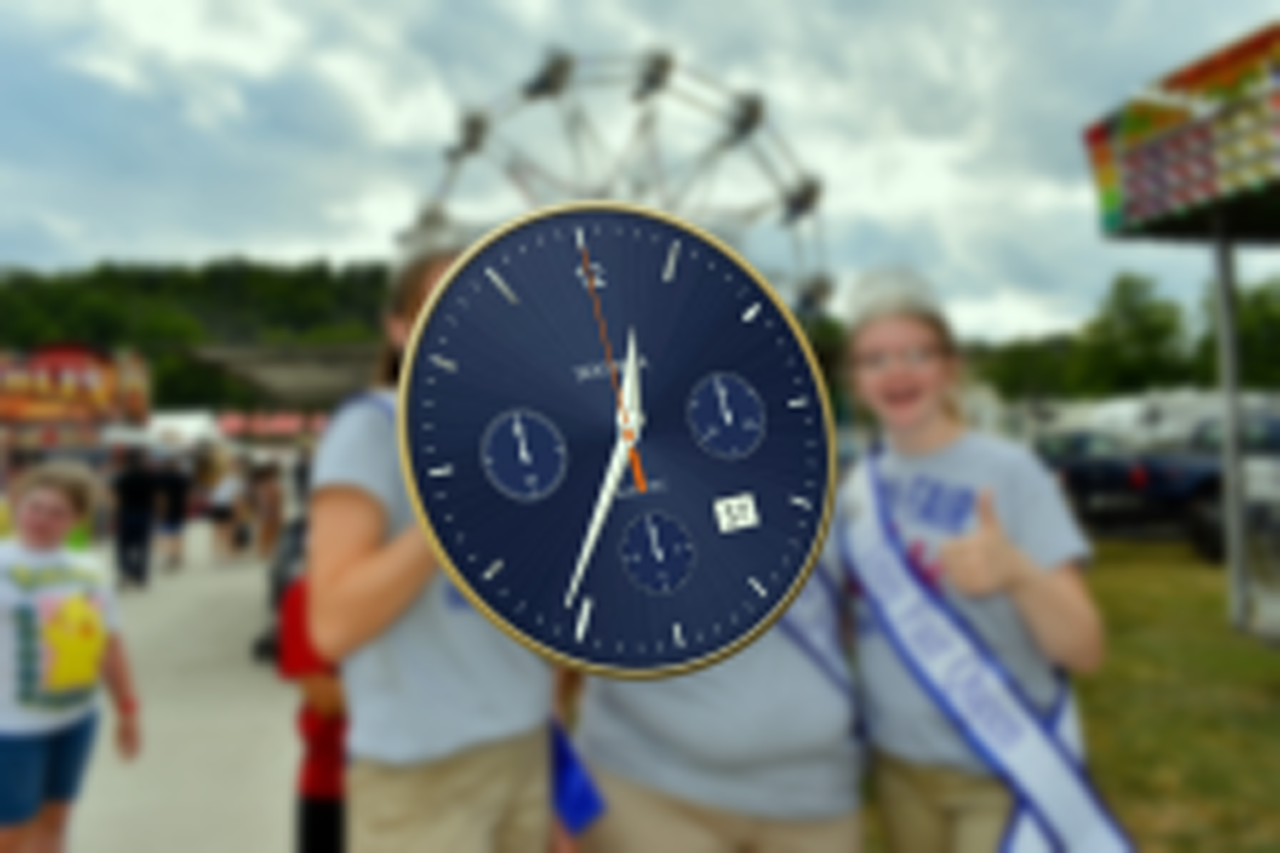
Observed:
12.36
